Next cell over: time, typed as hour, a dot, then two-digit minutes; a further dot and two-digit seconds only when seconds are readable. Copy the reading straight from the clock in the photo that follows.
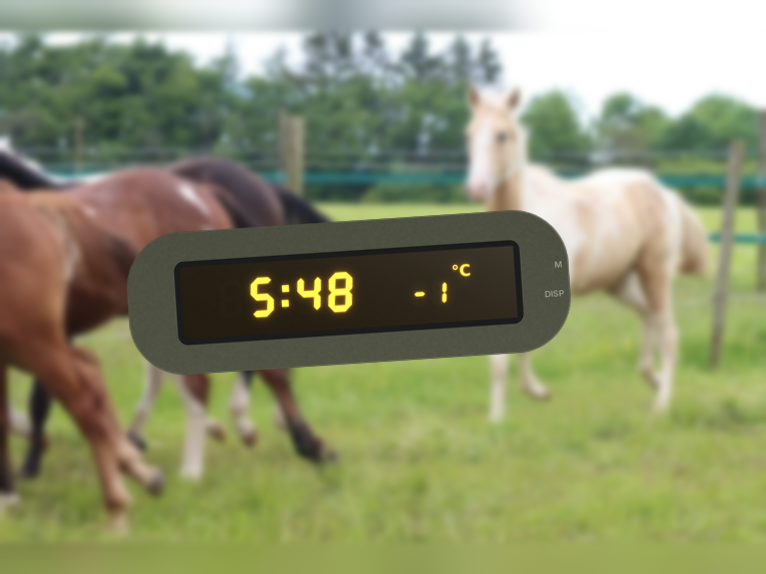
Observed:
5.48
